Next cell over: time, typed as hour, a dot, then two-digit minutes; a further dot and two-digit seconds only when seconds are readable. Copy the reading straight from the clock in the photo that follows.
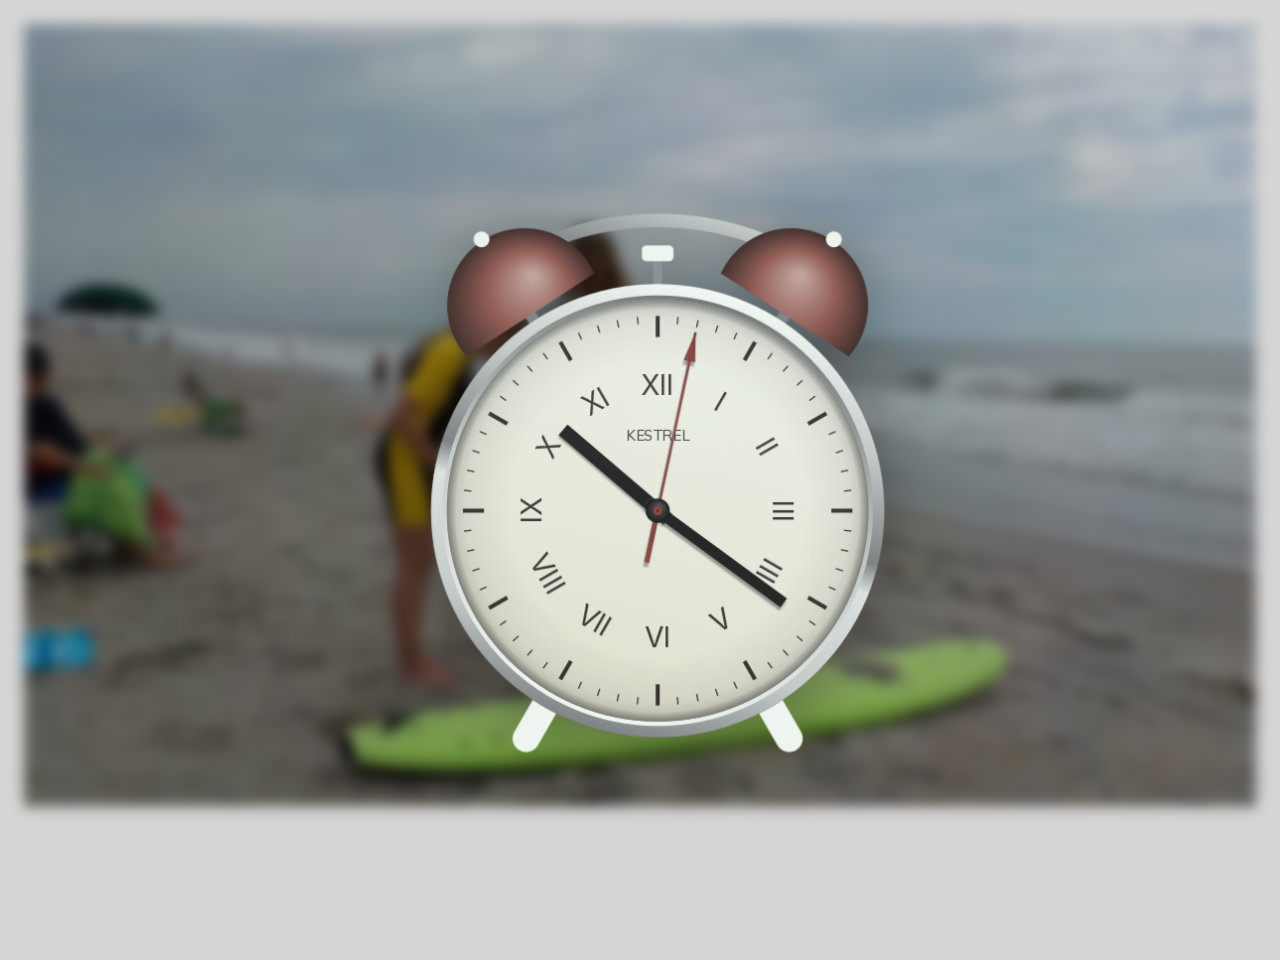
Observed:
10.21.02
